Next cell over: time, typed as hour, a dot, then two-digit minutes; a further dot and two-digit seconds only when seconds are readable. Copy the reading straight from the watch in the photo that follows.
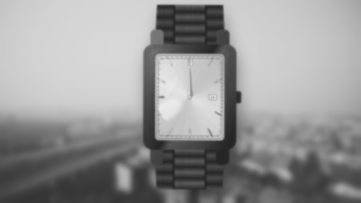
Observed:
12.00
